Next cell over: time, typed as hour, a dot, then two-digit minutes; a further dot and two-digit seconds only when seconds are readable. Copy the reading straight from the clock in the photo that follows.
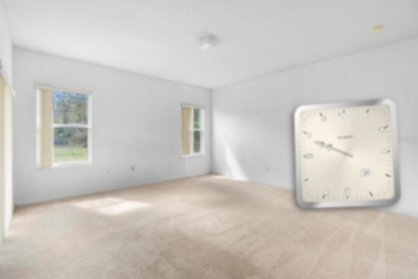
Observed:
9.49
